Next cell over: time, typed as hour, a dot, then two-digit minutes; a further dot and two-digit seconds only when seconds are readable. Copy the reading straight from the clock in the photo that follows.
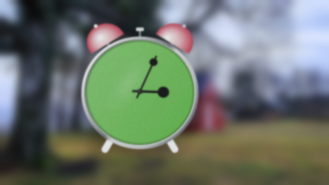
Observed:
3.04
